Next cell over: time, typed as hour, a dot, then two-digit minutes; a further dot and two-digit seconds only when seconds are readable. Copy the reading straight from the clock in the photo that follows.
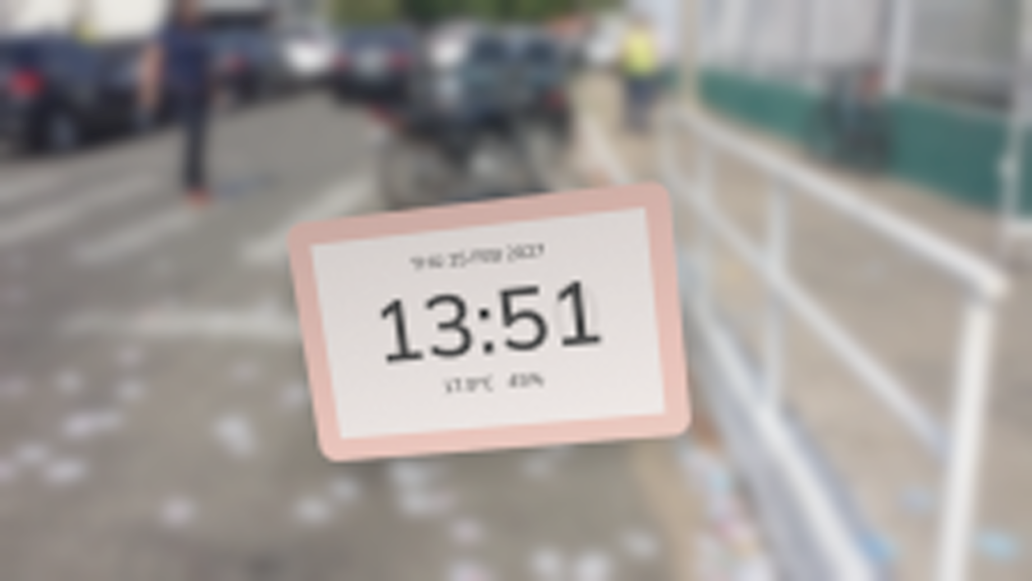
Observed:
13.51
